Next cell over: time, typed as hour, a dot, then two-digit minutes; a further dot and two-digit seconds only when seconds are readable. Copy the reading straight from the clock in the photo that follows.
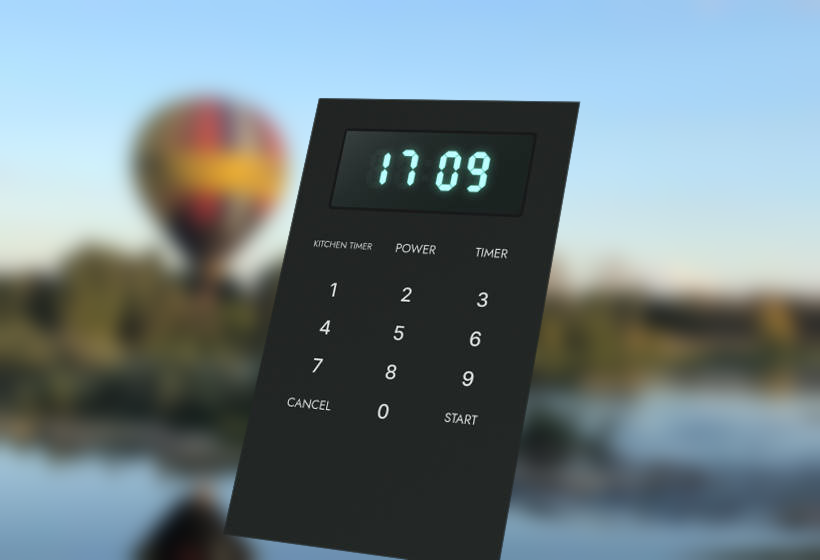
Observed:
17.09
